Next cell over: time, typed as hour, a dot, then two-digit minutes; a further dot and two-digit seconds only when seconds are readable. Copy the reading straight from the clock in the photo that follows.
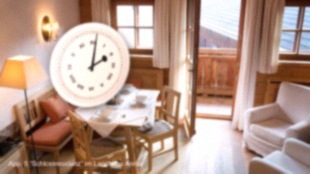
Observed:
2.01
